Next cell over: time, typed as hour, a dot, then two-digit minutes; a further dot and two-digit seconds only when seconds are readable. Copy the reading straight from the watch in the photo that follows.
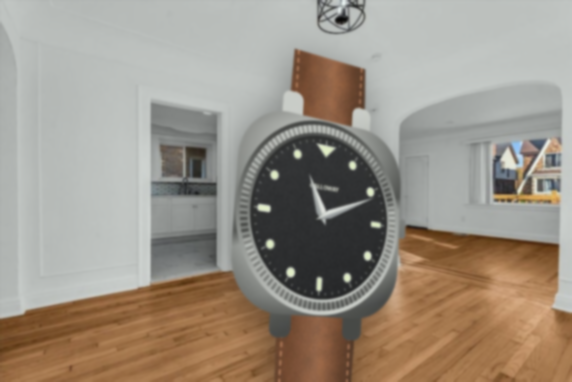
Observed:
11.11
